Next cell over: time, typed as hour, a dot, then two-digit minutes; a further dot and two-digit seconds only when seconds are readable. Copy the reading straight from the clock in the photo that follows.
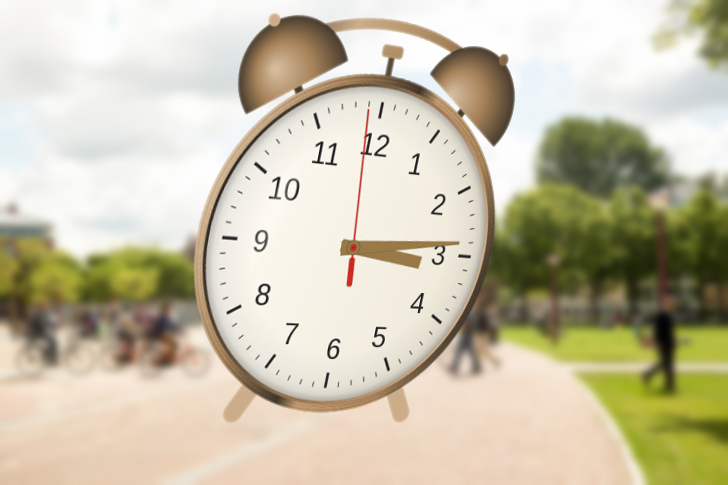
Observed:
3.13.59
